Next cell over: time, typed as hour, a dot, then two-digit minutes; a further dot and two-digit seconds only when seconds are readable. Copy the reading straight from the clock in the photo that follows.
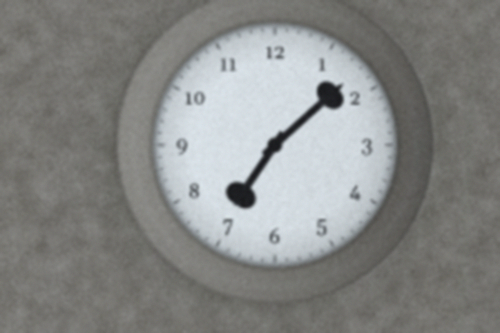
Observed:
7.08
